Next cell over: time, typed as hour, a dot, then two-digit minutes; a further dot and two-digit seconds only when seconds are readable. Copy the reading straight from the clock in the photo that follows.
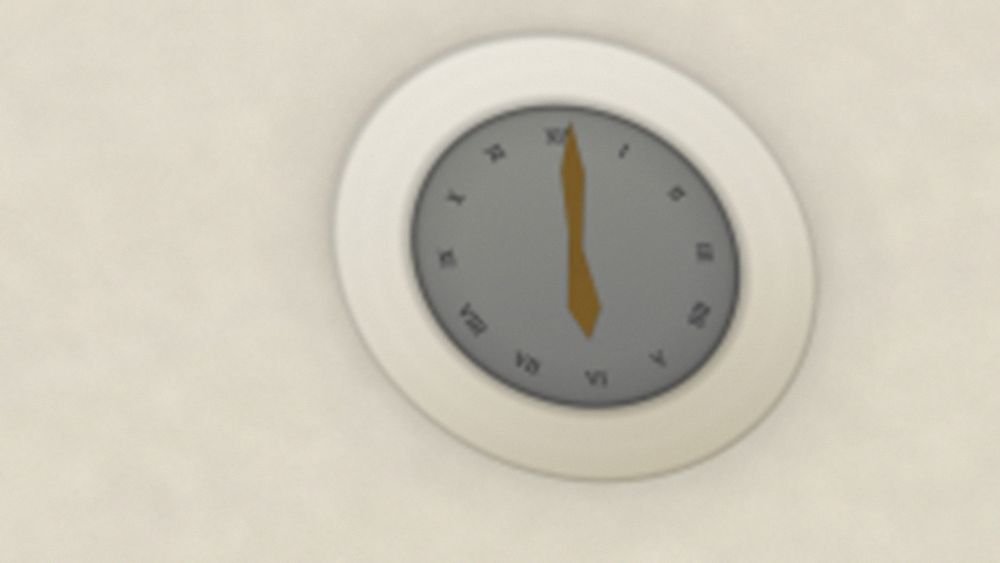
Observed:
6.01
